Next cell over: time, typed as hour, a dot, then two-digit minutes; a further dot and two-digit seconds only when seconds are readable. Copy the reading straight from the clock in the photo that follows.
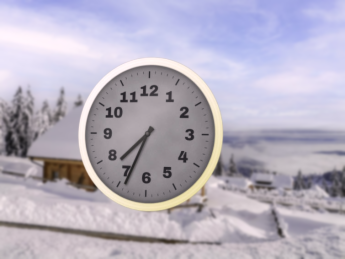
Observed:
7.34
